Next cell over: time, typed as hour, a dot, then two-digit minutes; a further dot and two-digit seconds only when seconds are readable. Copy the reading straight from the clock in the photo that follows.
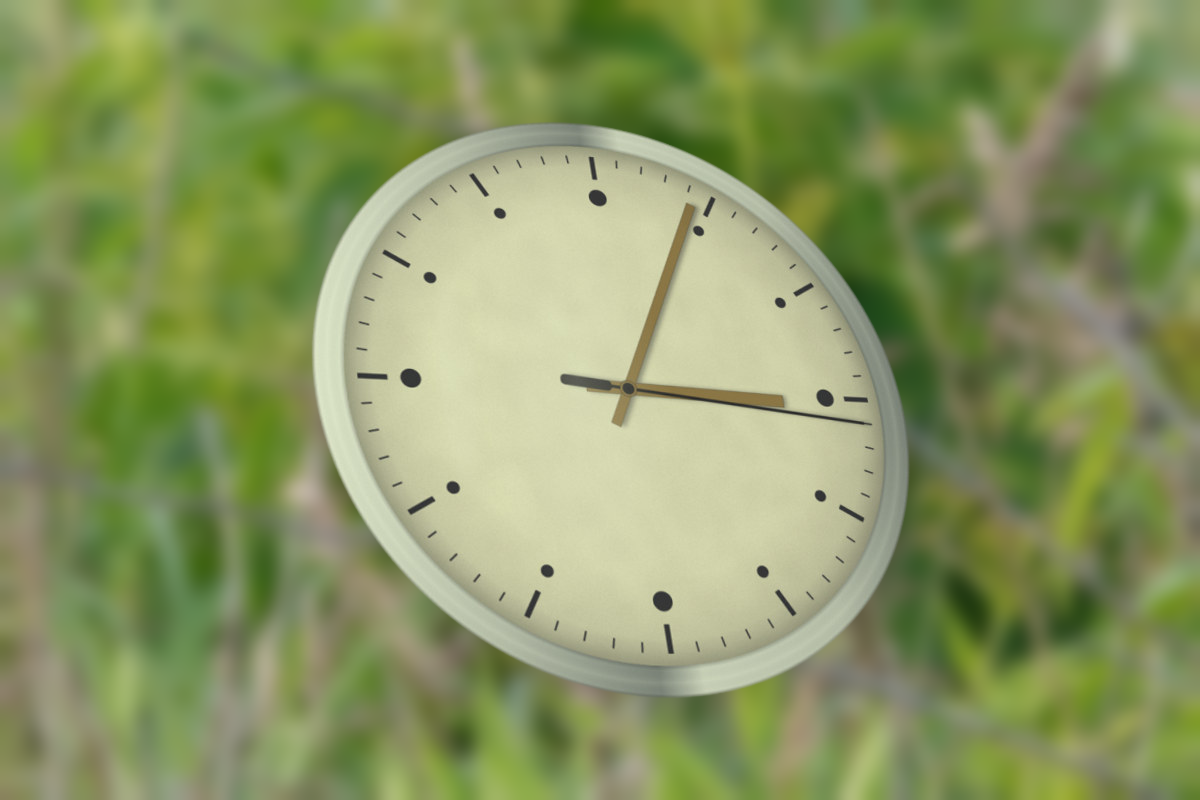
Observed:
3.04.16
